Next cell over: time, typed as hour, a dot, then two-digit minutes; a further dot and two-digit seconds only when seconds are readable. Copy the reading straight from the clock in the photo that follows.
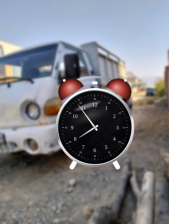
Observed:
7.54
